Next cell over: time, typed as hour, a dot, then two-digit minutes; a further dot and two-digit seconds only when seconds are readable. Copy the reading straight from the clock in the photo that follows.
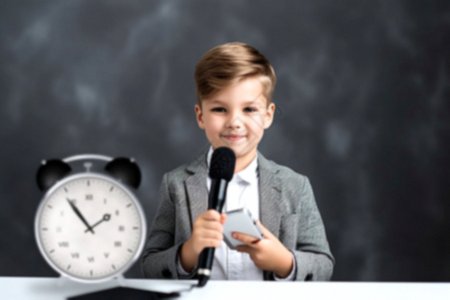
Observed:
1.54
